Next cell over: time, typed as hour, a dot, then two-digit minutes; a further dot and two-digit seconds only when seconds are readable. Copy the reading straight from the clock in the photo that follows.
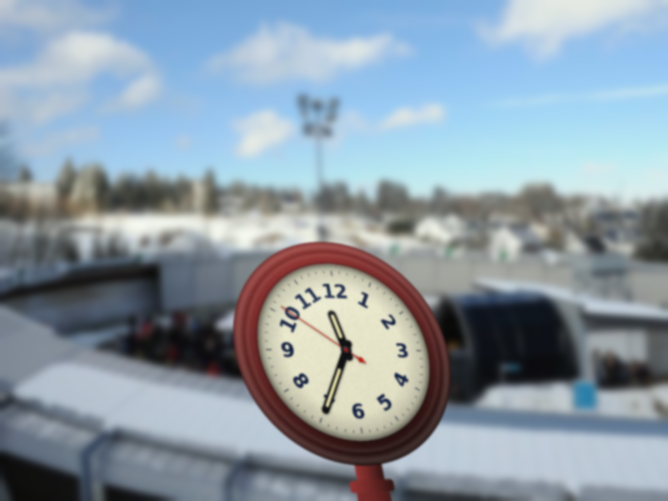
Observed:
11.34.51
